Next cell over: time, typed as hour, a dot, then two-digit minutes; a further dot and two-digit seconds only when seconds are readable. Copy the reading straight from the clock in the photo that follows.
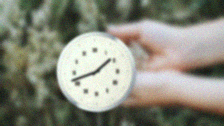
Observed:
1.42
